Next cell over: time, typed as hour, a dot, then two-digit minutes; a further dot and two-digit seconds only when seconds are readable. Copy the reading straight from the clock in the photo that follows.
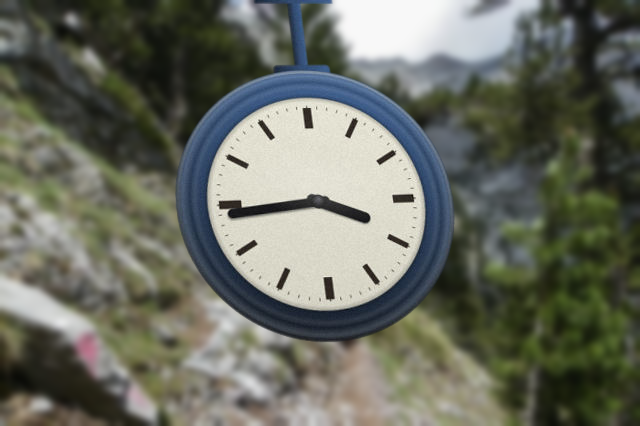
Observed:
3.44
